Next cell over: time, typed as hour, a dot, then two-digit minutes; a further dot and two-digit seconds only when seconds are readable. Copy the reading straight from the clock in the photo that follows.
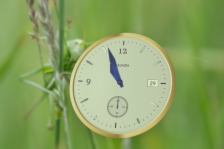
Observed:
10.56
